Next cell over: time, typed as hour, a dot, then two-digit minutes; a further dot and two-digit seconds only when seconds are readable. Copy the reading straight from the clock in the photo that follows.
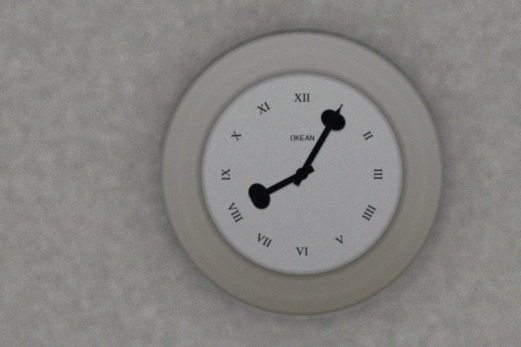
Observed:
8.05
